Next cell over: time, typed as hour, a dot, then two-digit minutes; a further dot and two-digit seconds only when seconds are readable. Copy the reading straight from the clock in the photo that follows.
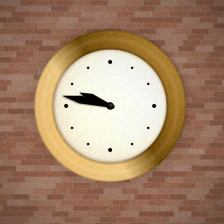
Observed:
9.47
